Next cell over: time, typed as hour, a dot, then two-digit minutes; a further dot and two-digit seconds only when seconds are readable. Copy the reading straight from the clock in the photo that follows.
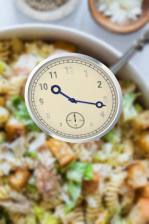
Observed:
10.17
